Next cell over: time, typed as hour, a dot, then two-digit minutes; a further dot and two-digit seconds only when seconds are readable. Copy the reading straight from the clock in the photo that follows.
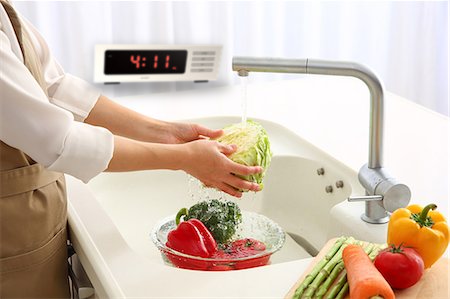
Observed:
4.11
